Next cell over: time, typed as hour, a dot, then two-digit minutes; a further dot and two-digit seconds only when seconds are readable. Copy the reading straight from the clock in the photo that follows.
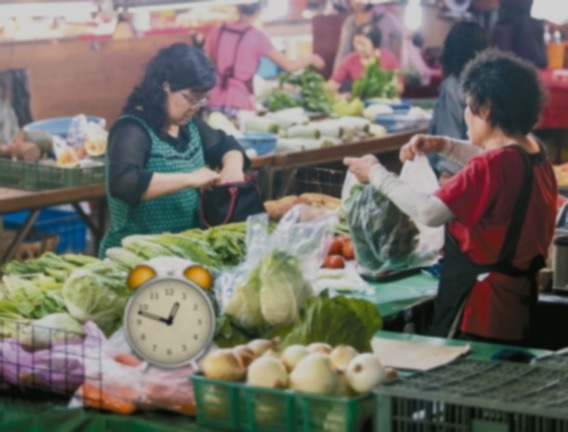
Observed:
12.48
